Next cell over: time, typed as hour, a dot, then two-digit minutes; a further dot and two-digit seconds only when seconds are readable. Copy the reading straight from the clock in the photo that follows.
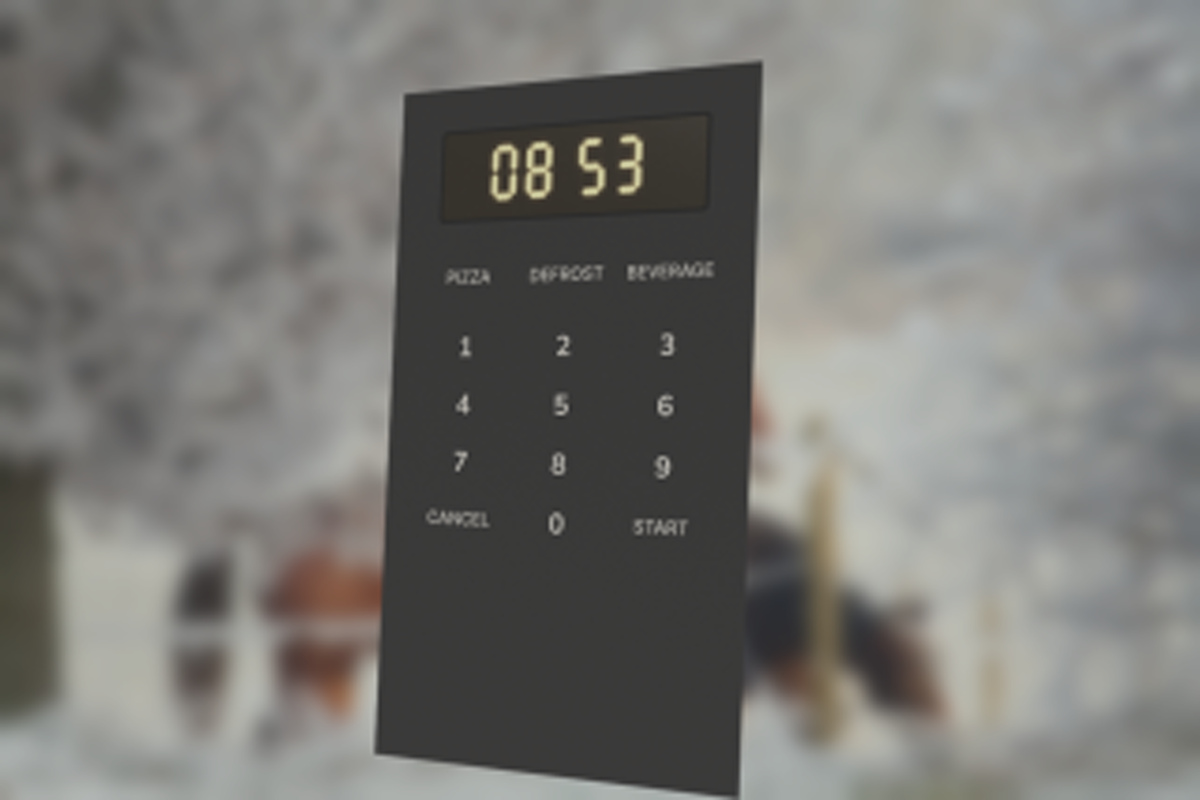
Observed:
8.53
